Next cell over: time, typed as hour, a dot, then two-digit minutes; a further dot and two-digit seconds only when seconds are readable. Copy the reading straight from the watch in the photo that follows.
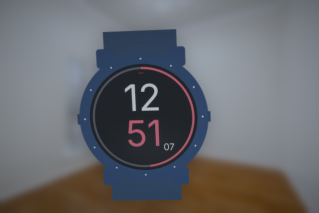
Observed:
12.51.07
